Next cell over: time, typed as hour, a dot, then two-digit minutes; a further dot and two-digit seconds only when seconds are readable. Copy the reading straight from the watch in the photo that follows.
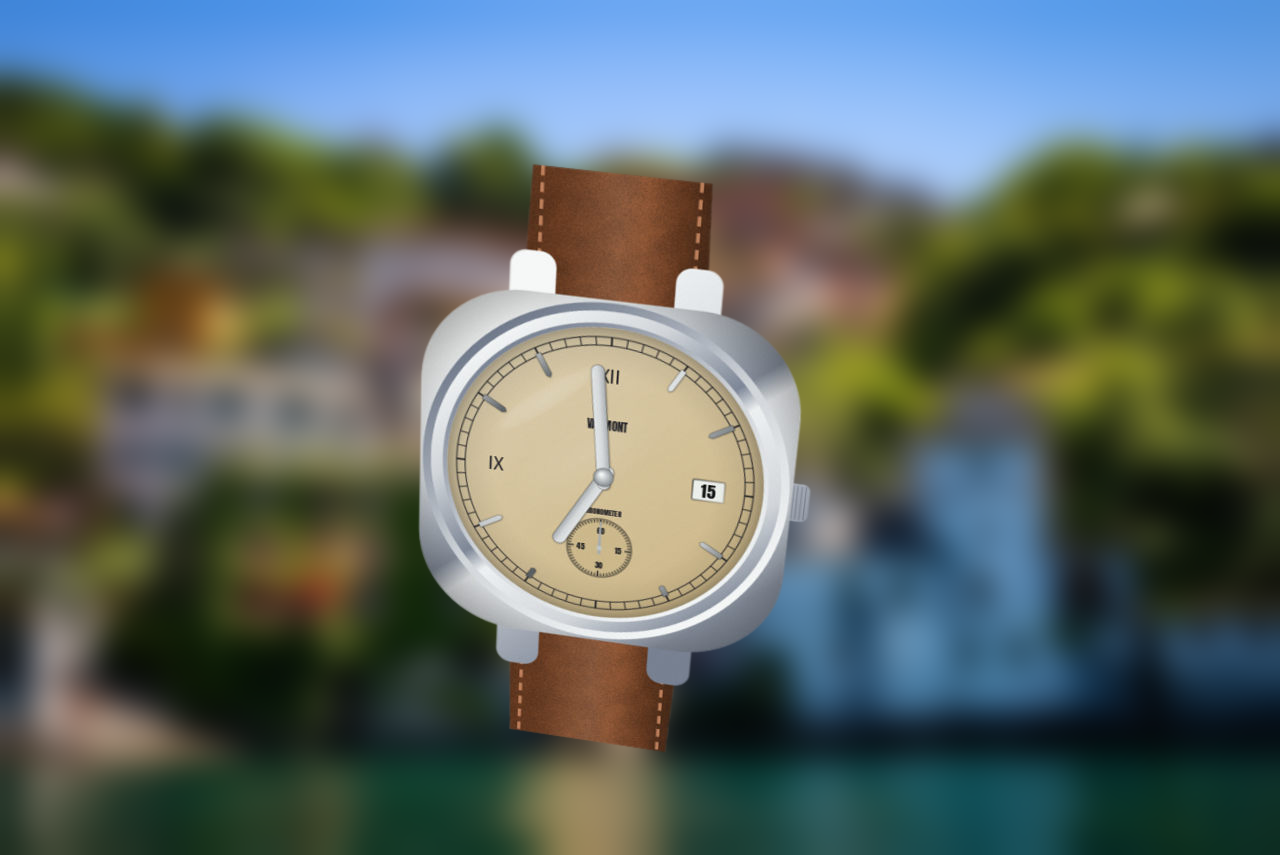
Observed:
6.59
